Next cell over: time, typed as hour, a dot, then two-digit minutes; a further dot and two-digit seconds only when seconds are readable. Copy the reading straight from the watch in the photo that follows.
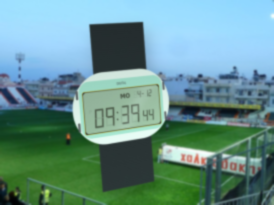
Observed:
9.39.44
